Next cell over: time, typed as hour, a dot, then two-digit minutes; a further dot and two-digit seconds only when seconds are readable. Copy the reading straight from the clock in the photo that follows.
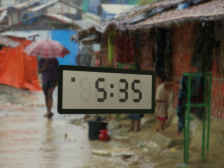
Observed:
5.35
